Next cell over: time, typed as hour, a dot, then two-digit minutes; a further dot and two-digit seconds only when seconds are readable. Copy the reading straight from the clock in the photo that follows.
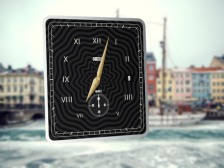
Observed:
7.03
